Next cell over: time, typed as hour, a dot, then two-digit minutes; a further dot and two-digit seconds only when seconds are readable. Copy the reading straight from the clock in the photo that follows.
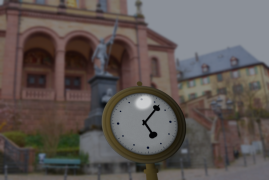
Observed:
5.07
